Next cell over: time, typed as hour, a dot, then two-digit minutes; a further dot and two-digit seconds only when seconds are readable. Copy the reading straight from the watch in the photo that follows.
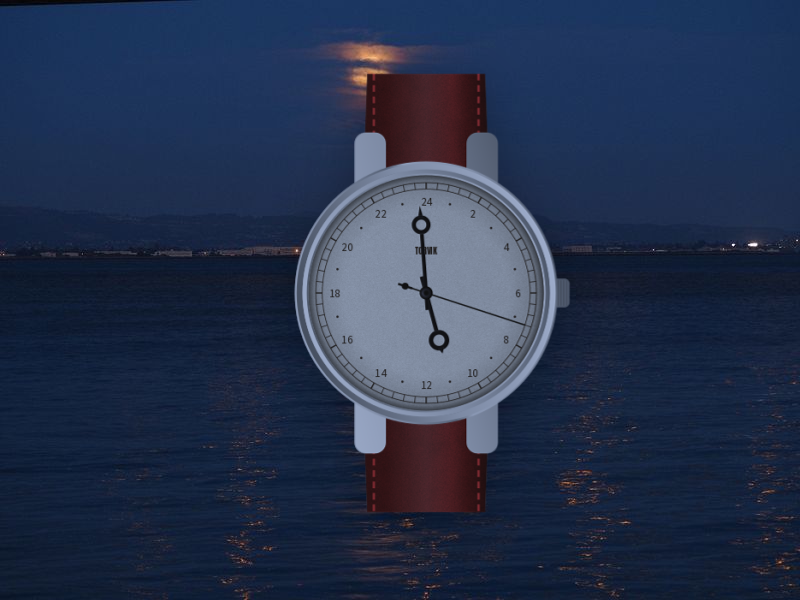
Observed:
10.59.18
